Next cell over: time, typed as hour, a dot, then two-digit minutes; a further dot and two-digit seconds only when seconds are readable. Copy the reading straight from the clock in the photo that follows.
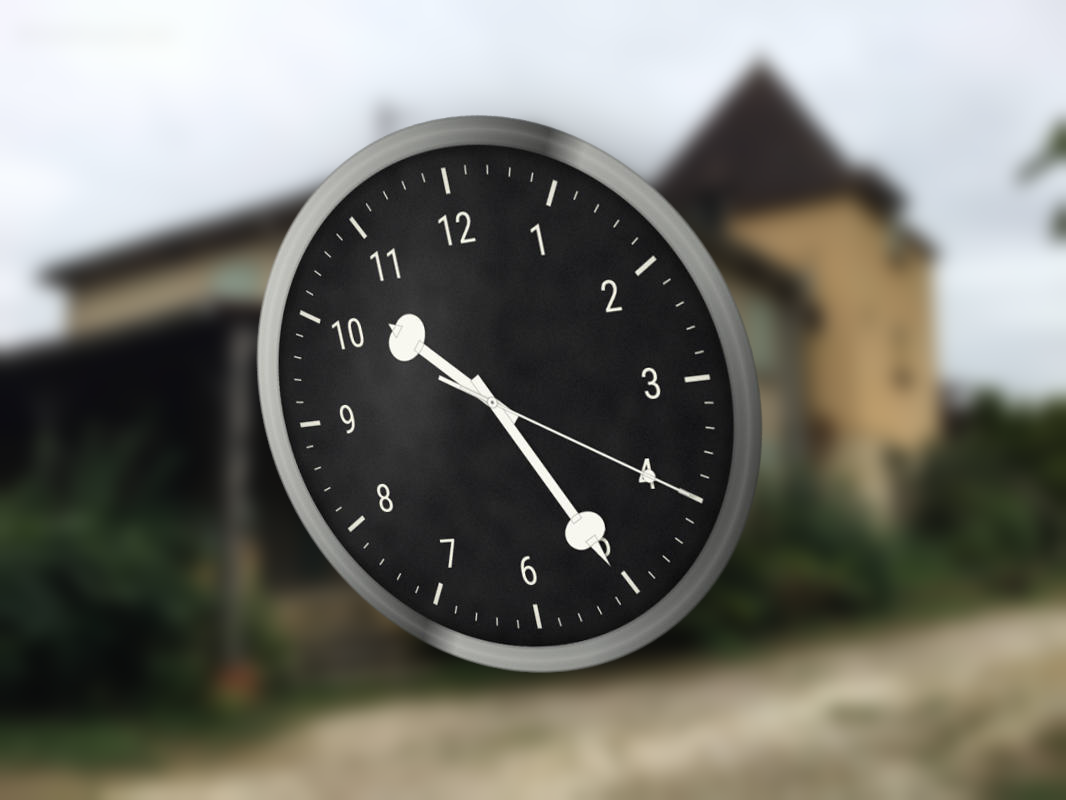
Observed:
10.25.20
